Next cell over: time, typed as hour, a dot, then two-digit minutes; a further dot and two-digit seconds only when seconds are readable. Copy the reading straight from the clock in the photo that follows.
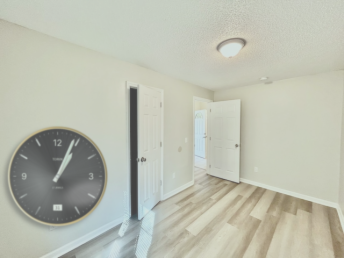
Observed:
1.04
